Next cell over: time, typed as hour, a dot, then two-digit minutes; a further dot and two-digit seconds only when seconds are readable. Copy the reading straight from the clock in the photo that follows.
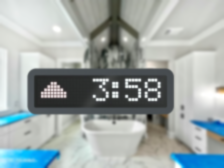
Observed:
3.58
